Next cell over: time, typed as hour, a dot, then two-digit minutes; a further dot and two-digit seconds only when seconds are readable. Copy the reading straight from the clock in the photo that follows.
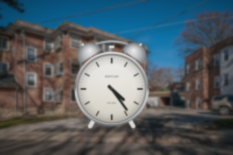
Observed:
4.24
